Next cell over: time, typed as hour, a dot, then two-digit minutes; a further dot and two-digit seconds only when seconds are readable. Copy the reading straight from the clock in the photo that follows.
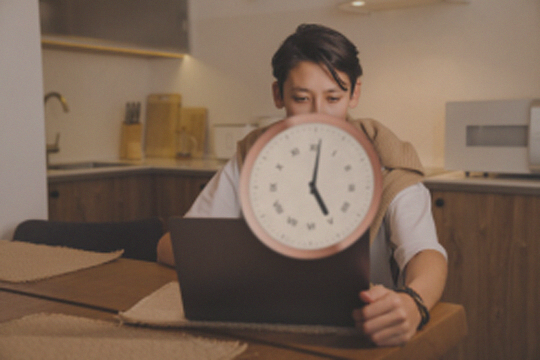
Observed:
5.01
